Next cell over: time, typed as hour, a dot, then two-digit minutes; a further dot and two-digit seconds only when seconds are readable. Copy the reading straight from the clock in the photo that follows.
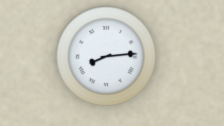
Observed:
8.14
